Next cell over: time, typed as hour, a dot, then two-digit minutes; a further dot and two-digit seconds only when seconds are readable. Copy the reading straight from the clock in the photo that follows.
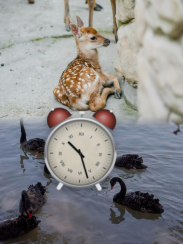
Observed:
10.27
